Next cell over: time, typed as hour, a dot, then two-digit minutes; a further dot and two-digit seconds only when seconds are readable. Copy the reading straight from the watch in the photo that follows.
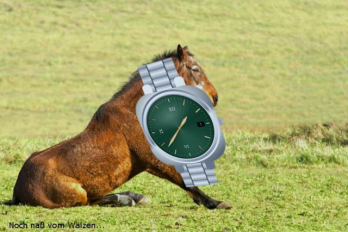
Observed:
1.38
